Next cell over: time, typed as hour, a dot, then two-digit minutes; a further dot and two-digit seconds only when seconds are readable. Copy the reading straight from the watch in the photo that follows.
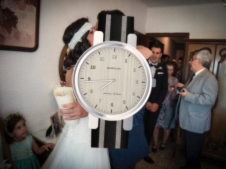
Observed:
7.44
